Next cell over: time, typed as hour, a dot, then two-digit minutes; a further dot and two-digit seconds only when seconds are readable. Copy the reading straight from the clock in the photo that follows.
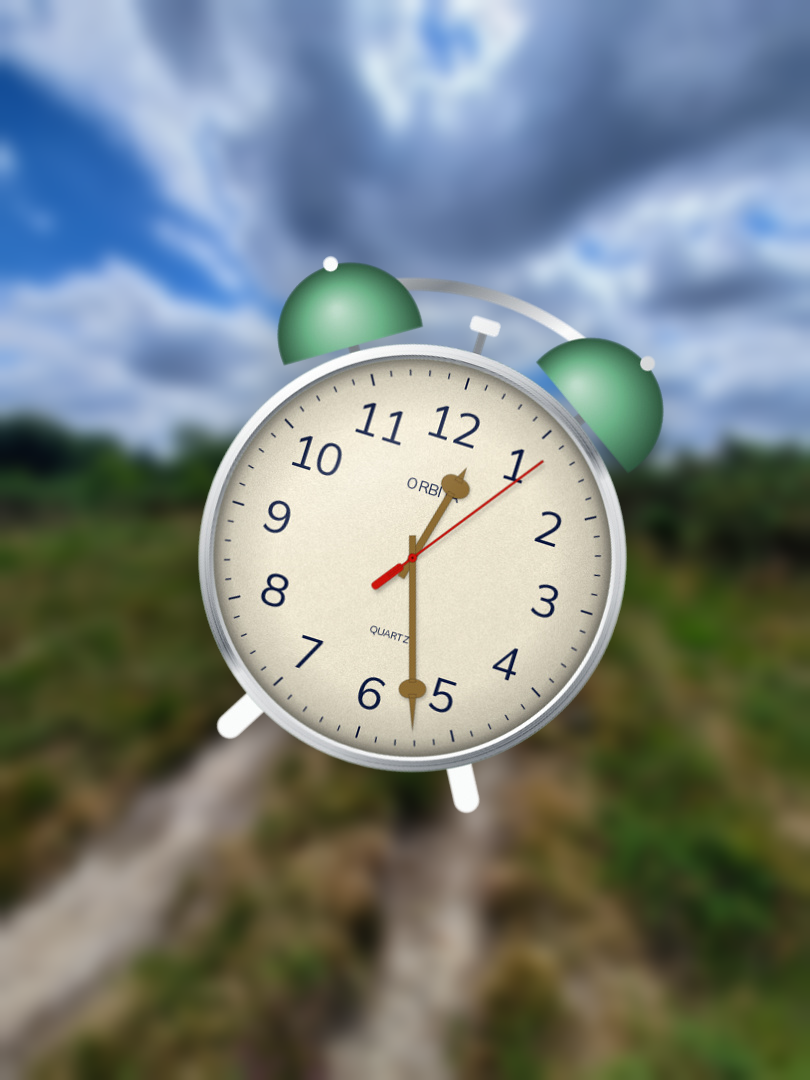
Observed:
12.27.06
